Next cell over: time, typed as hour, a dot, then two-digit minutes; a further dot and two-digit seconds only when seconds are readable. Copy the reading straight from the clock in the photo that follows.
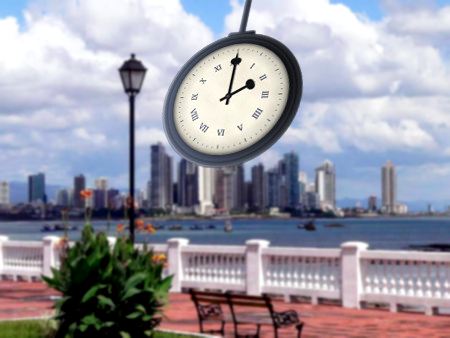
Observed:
2.00
